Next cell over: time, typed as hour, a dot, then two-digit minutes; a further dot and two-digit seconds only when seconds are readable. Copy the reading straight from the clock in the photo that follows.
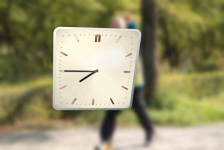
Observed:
7.45
